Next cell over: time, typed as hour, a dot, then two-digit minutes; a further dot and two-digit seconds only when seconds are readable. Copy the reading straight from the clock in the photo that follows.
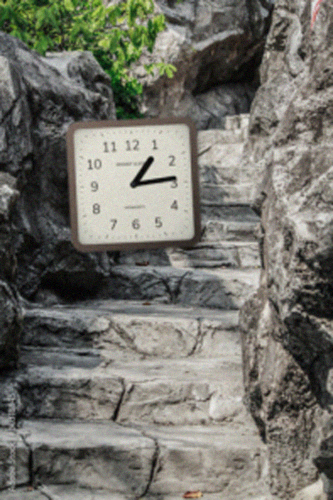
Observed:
1.14
